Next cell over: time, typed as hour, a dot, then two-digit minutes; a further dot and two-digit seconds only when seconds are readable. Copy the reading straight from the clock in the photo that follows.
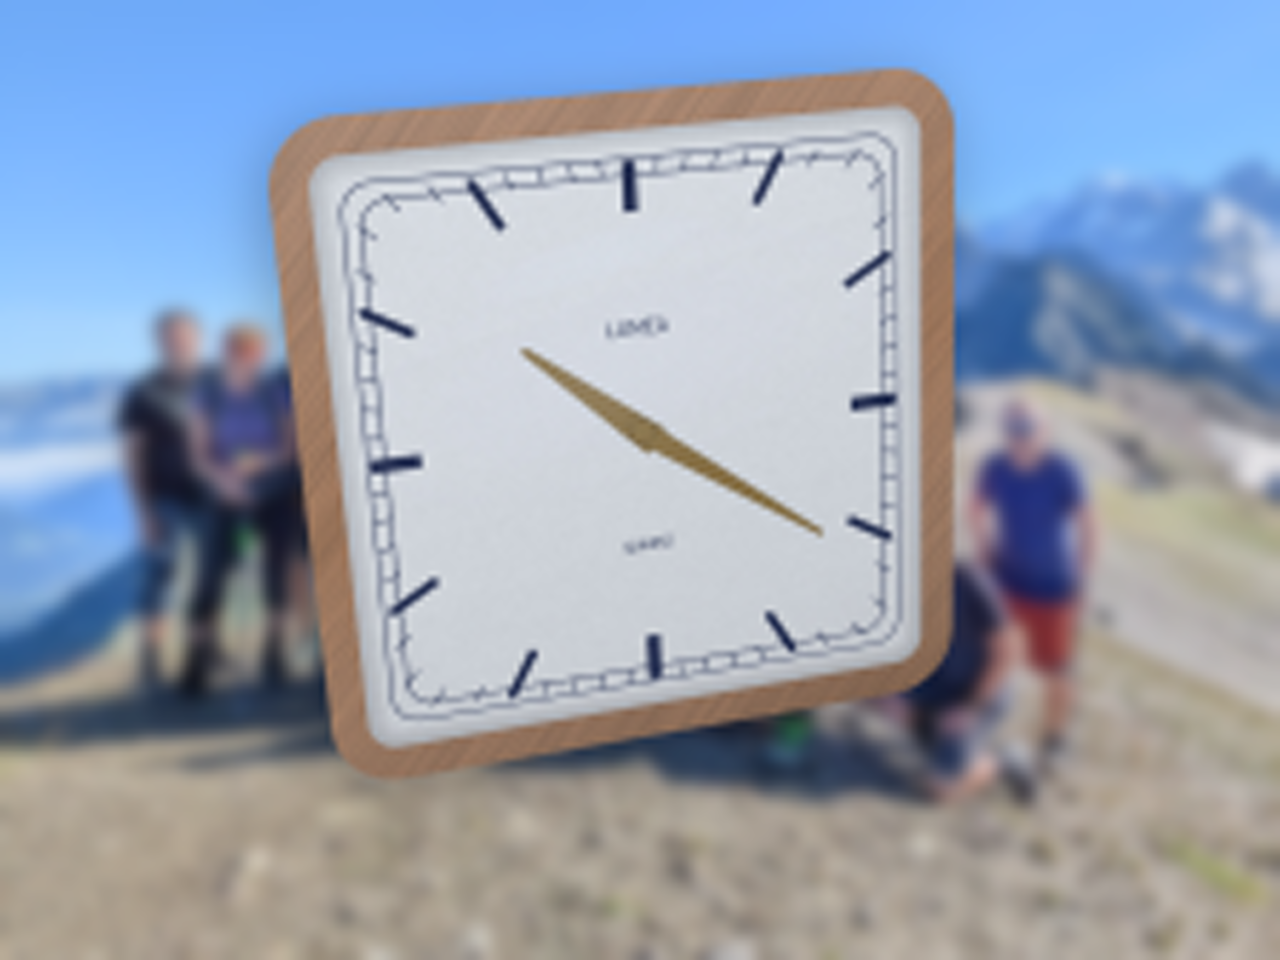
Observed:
10.21
